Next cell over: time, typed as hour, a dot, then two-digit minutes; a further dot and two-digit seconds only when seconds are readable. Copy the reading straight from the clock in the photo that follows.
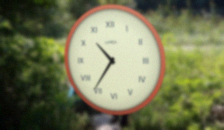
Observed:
10.36
